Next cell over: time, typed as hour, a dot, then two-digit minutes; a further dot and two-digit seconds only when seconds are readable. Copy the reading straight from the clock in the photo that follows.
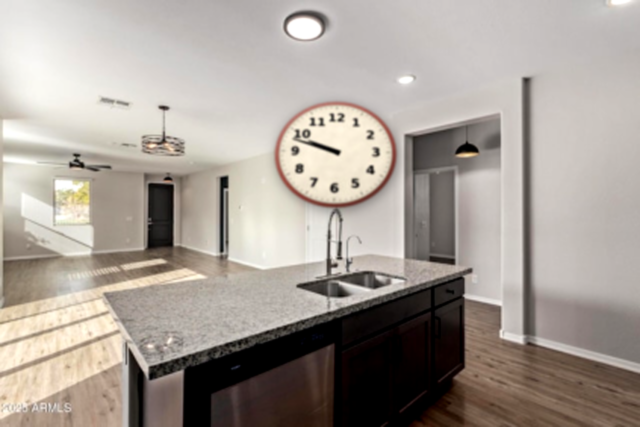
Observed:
9.48
